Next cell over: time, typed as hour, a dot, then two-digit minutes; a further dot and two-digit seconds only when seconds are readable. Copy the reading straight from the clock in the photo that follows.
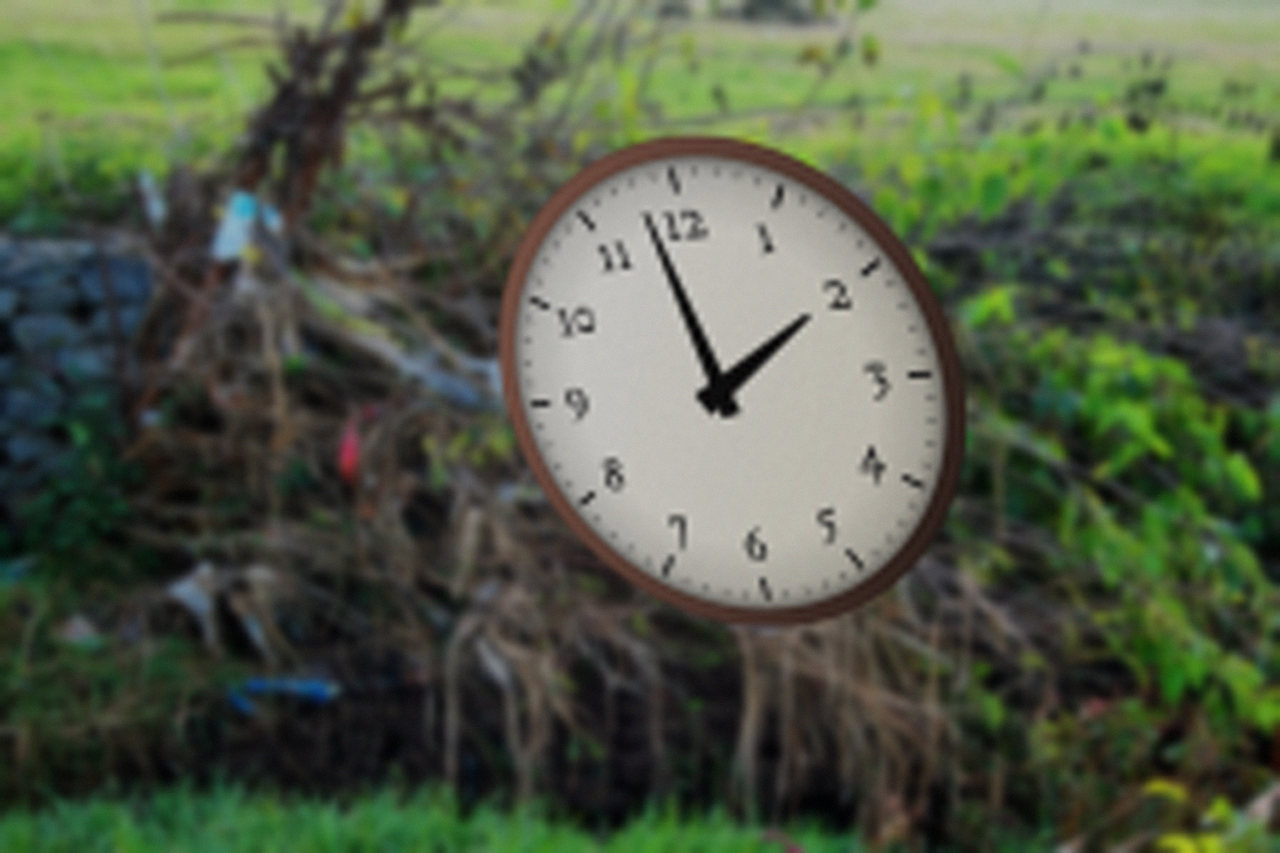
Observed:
1.58
